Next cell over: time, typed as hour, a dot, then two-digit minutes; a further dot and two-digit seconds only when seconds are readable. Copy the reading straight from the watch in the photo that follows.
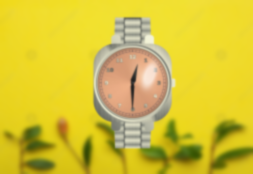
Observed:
12.30
